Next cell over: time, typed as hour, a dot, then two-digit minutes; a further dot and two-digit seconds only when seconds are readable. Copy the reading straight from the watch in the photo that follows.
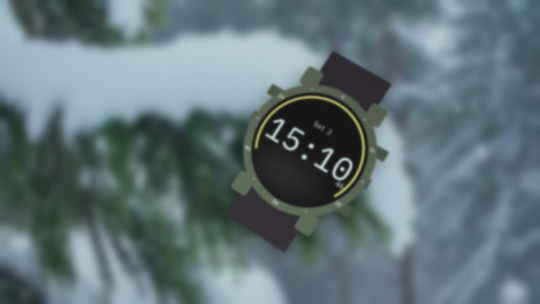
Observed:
15.10
